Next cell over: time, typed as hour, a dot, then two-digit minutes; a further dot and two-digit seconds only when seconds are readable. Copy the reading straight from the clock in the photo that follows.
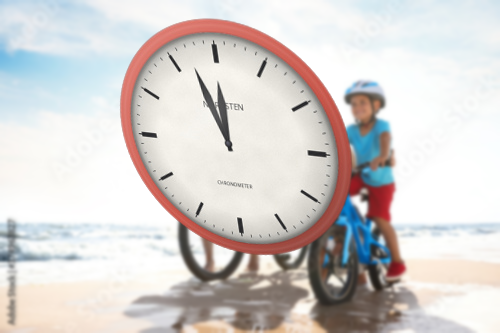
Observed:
11.57
